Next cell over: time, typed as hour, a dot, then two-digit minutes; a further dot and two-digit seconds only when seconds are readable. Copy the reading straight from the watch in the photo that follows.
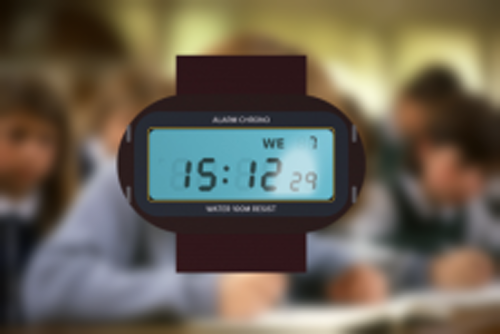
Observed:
15.12.29
